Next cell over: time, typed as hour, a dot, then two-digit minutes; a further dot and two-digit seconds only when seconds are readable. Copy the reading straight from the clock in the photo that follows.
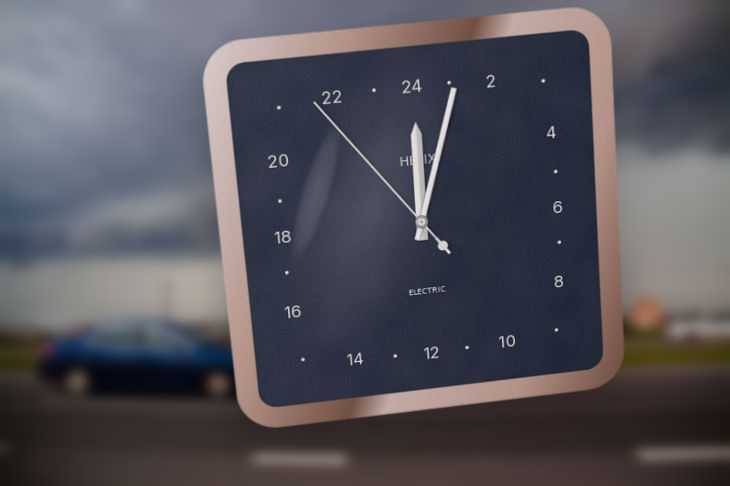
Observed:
0.02.54
